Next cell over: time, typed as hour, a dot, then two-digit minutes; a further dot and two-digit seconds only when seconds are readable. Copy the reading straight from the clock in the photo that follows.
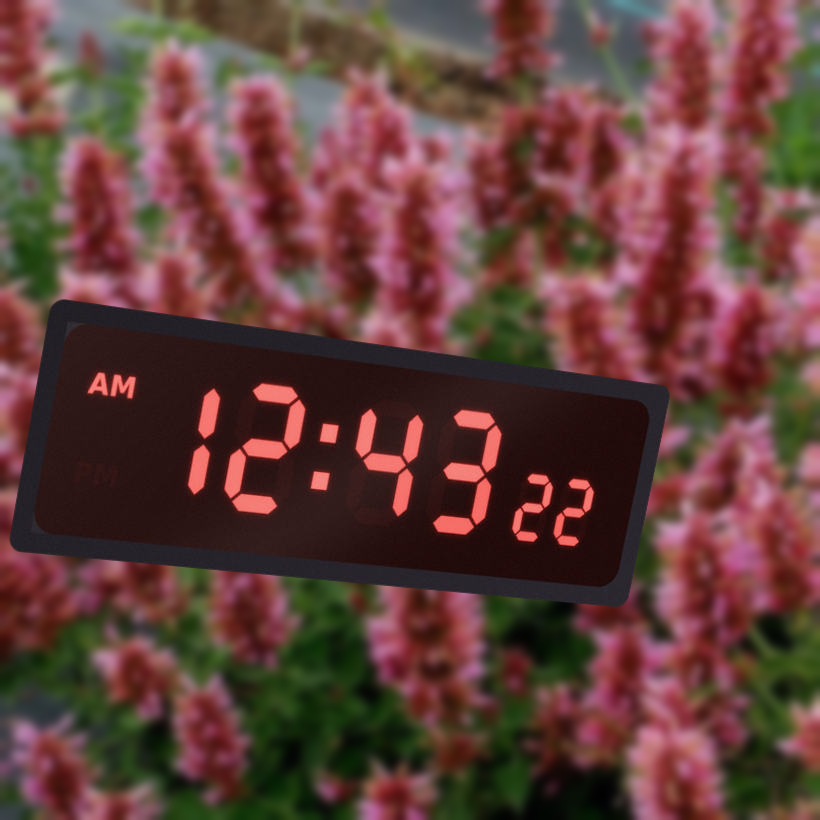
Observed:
12.43.22
